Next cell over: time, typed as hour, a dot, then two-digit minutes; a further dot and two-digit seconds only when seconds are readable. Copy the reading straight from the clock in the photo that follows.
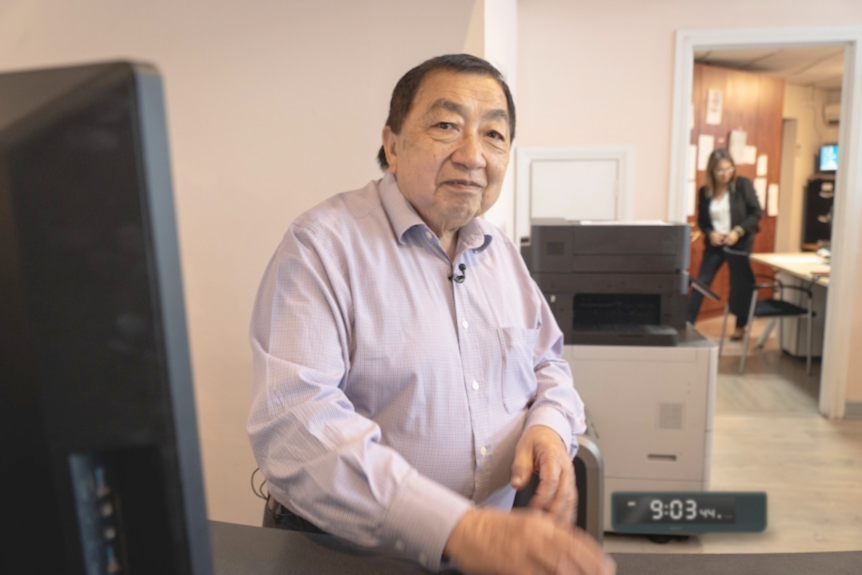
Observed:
9.03
